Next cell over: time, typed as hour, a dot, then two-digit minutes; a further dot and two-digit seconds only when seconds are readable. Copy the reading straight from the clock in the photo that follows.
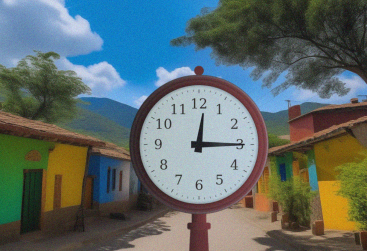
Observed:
12.15
